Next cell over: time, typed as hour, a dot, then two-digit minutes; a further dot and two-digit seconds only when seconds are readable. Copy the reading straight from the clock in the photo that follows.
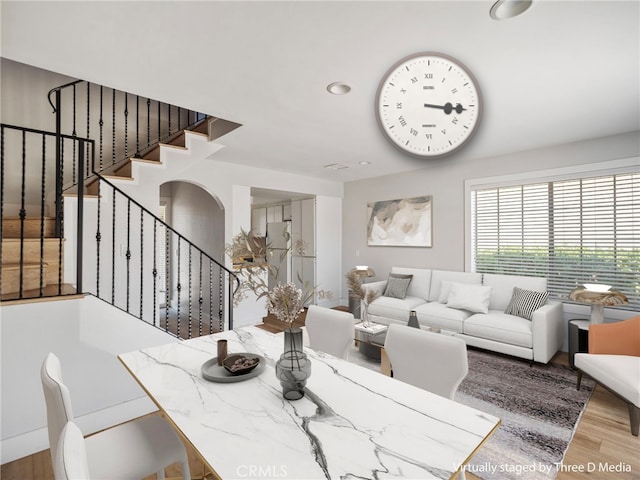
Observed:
3.16
